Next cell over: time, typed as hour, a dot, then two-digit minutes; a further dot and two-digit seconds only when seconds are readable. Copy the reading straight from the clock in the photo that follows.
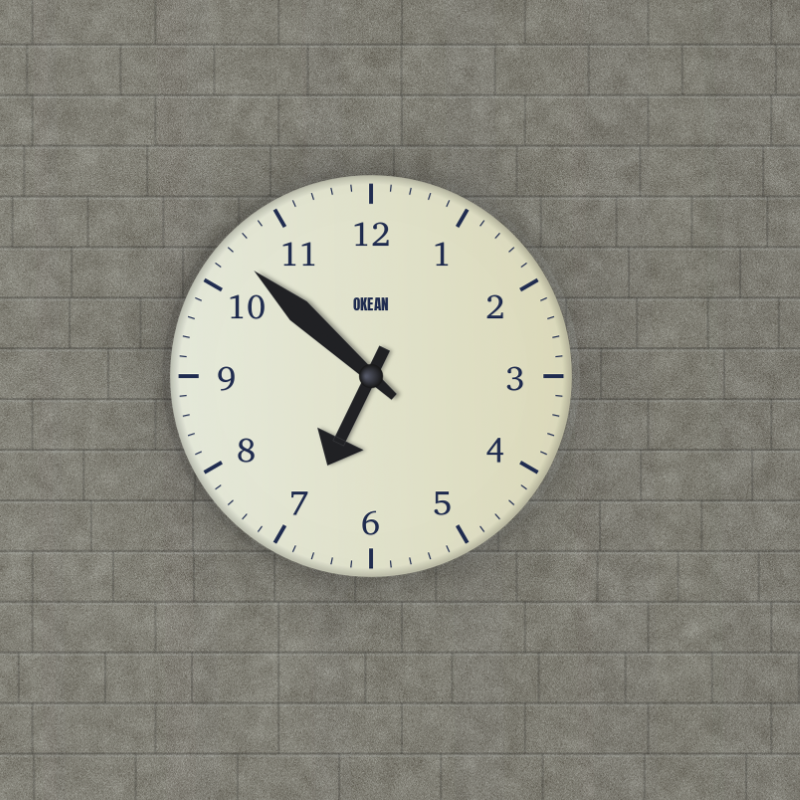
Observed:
6.52
